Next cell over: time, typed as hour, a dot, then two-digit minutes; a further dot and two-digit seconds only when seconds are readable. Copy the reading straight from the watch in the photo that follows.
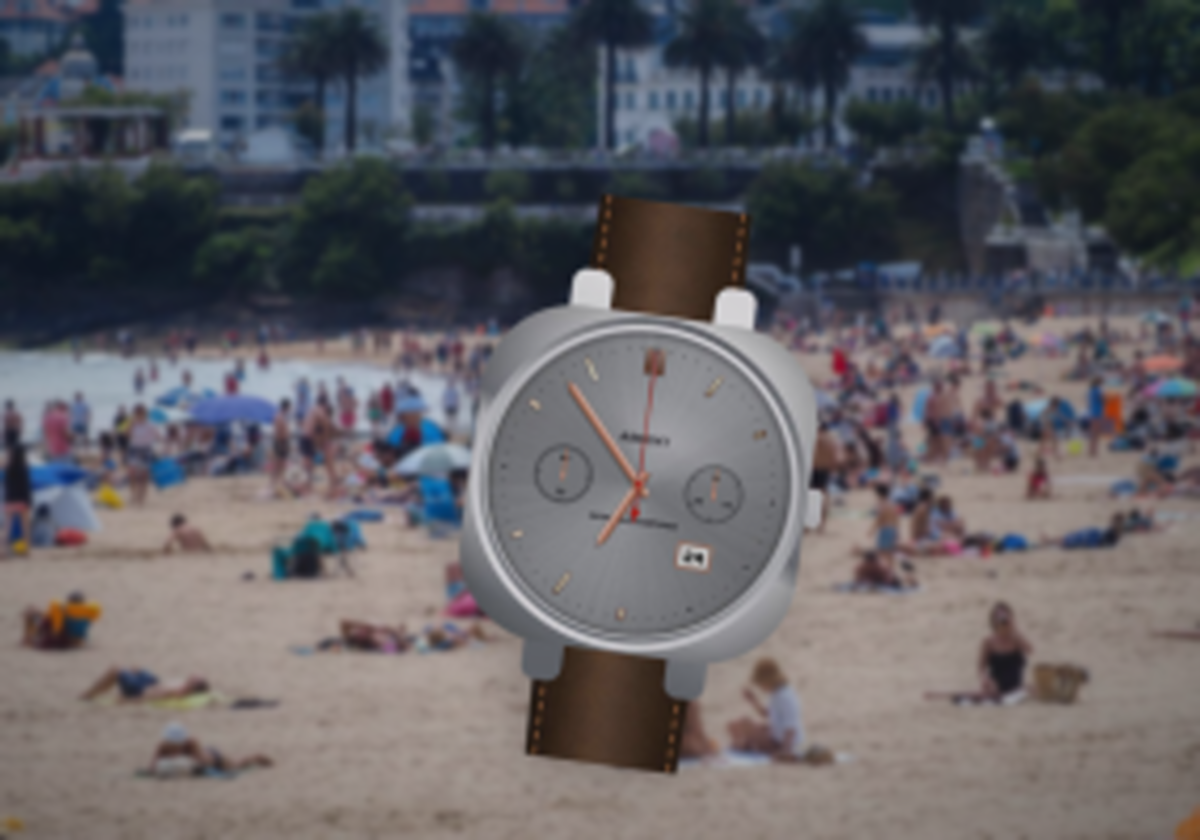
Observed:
6.53
